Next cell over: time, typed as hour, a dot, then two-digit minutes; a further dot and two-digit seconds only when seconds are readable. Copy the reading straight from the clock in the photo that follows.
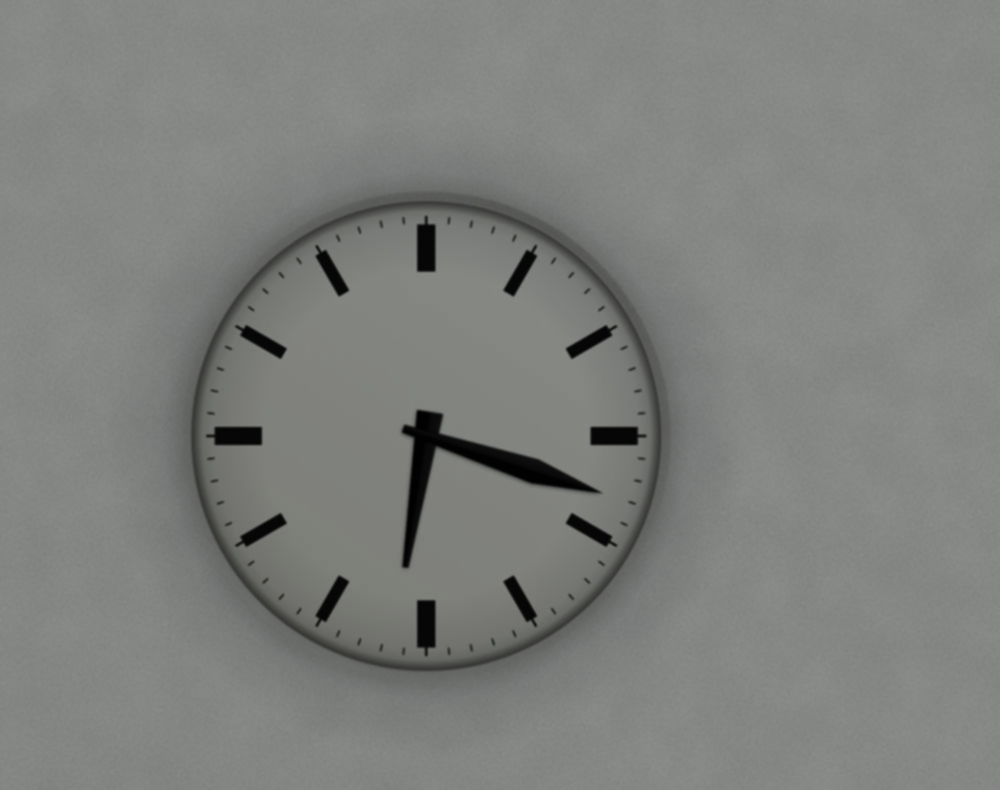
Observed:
6.18
